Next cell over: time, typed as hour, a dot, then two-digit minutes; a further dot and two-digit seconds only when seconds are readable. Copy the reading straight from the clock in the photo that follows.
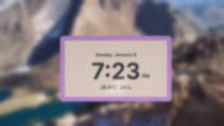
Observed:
7.23
